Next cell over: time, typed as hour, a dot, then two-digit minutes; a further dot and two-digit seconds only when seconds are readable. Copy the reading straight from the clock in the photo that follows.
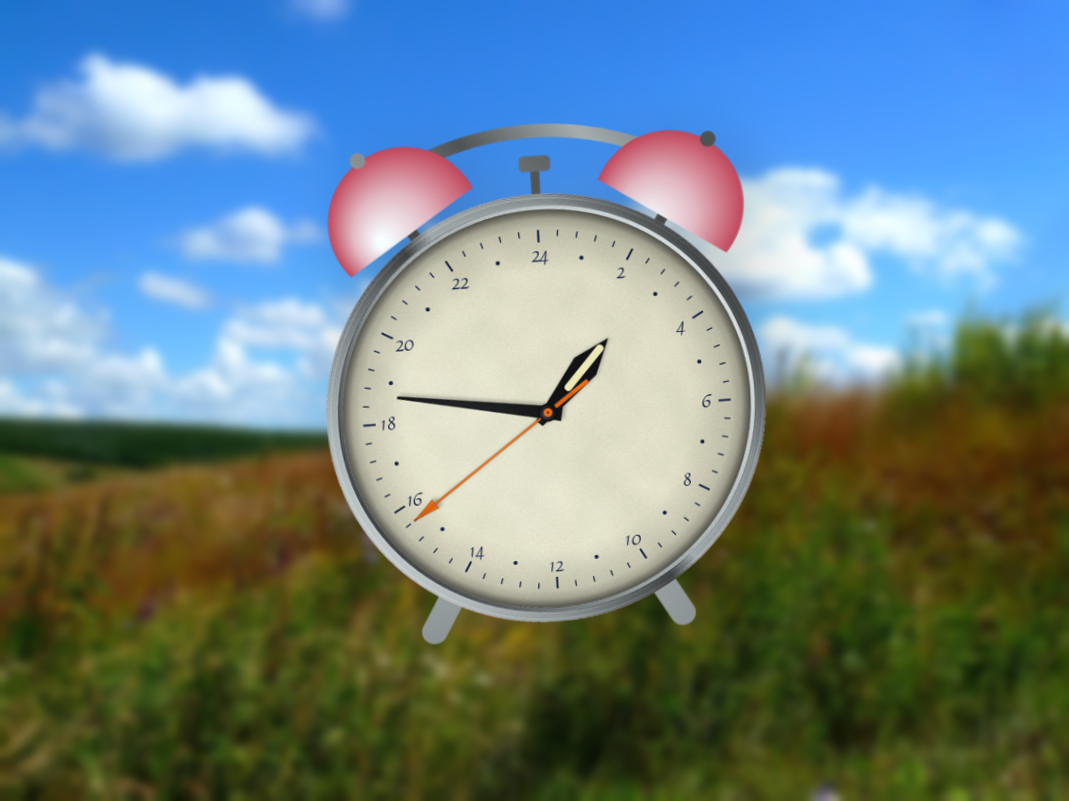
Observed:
2.46.39
